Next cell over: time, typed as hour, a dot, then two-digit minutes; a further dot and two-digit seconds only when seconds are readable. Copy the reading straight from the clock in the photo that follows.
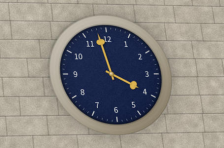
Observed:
3.58
